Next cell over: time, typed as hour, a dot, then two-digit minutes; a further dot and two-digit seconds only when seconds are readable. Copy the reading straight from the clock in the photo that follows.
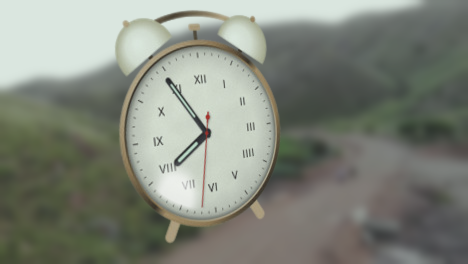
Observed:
7.54.32
